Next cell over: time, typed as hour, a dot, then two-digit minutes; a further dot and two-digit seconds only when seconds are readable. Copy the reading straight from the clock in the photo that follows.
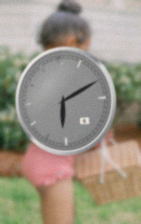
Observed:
6.11
